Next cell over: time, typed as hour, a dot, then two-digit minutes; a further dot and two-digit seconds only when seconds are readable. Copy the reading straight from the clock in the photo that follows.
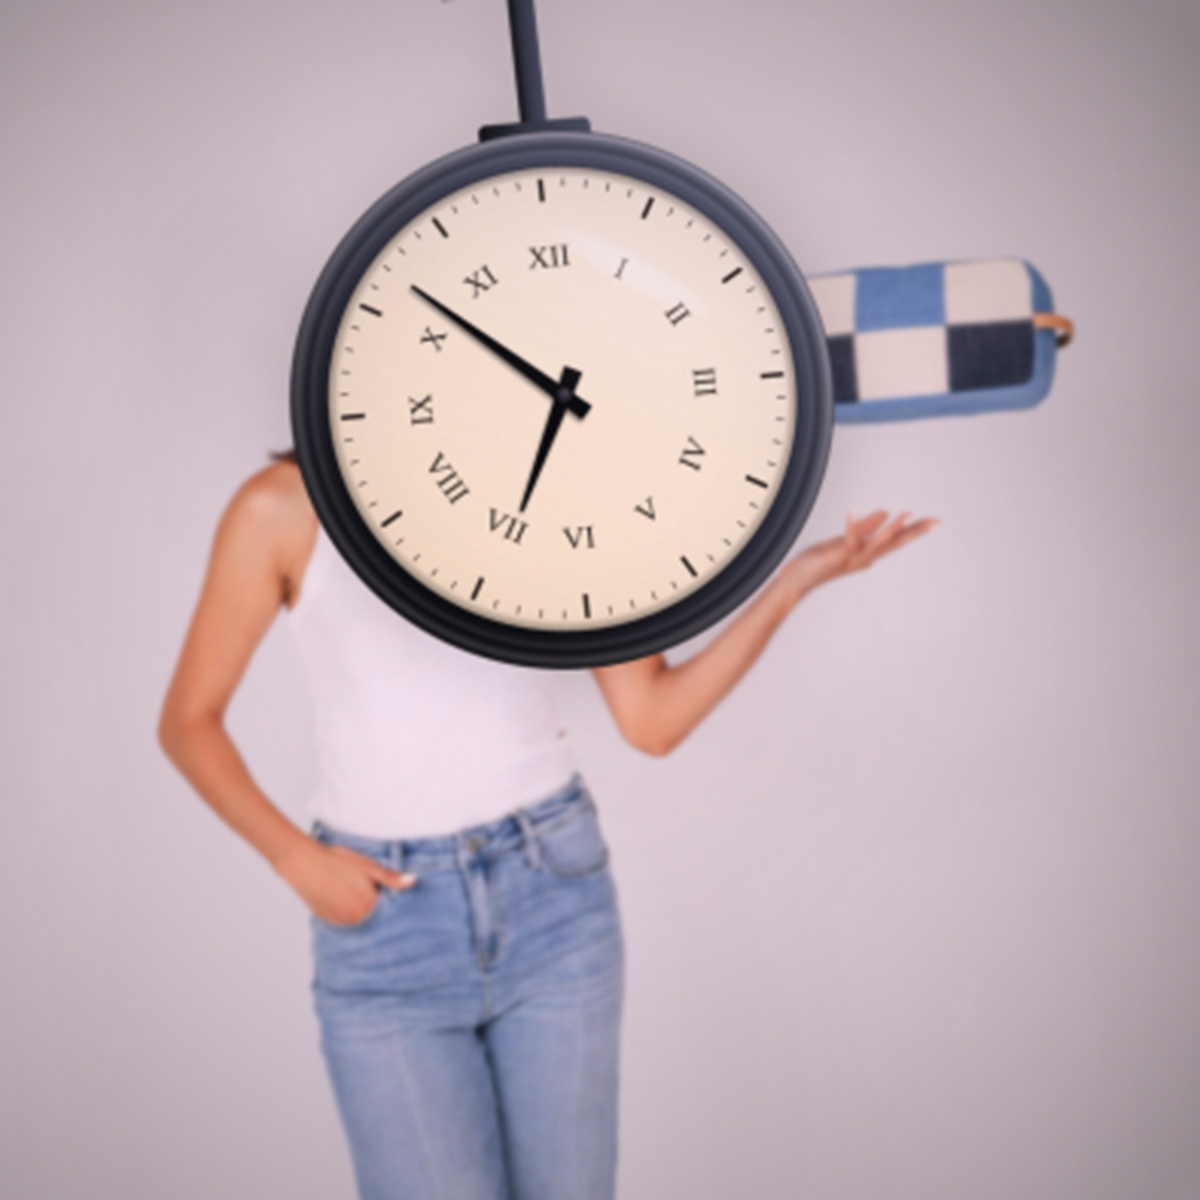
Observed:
6.52
